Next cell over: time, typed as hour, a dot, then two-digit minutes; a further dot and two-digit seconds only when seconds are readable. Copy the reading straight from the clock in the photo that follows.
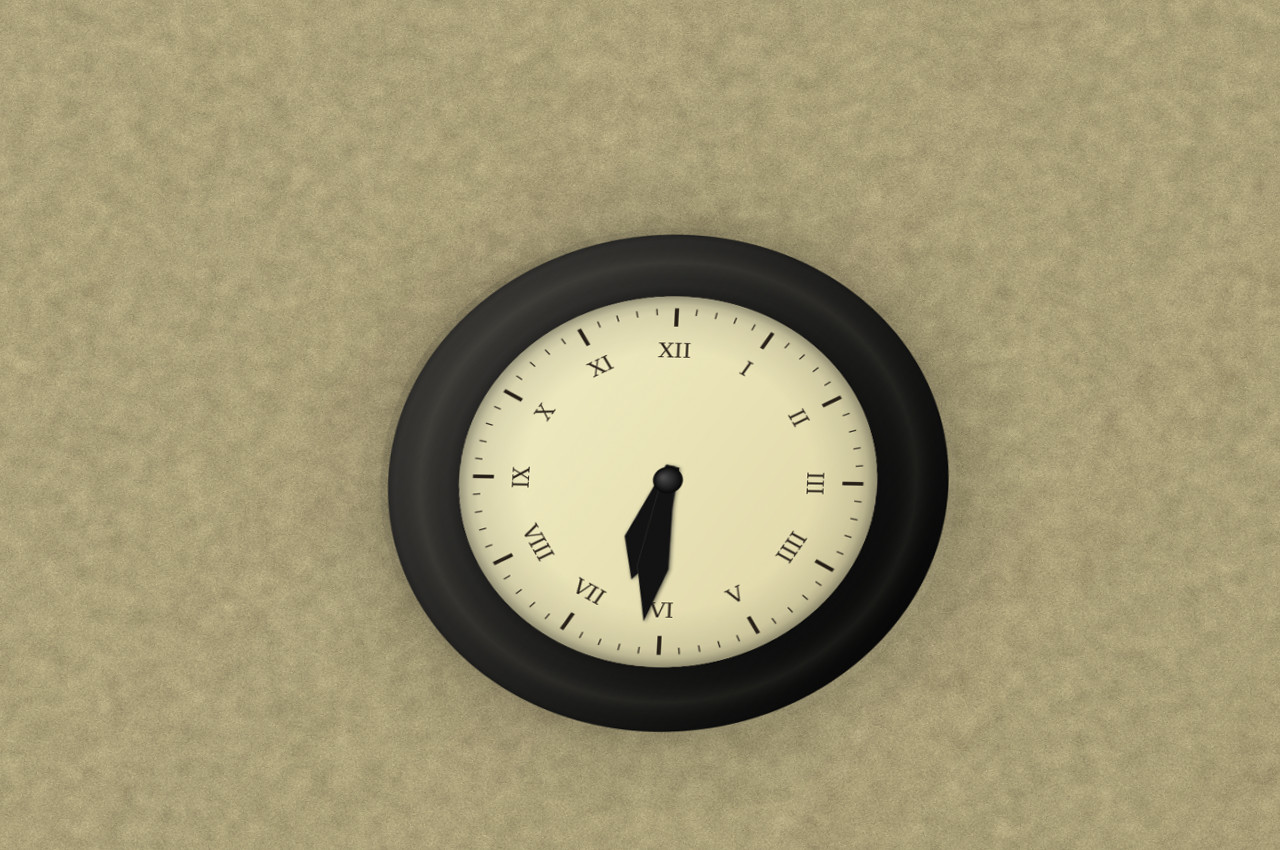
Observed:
6.31
